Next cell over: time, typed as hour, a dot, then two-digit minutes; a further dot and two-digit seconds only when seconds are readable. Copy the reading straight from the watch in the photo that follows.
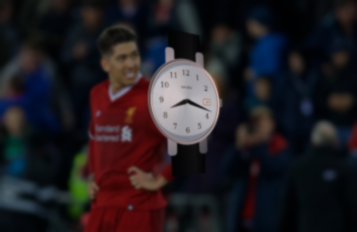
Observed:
8.18
